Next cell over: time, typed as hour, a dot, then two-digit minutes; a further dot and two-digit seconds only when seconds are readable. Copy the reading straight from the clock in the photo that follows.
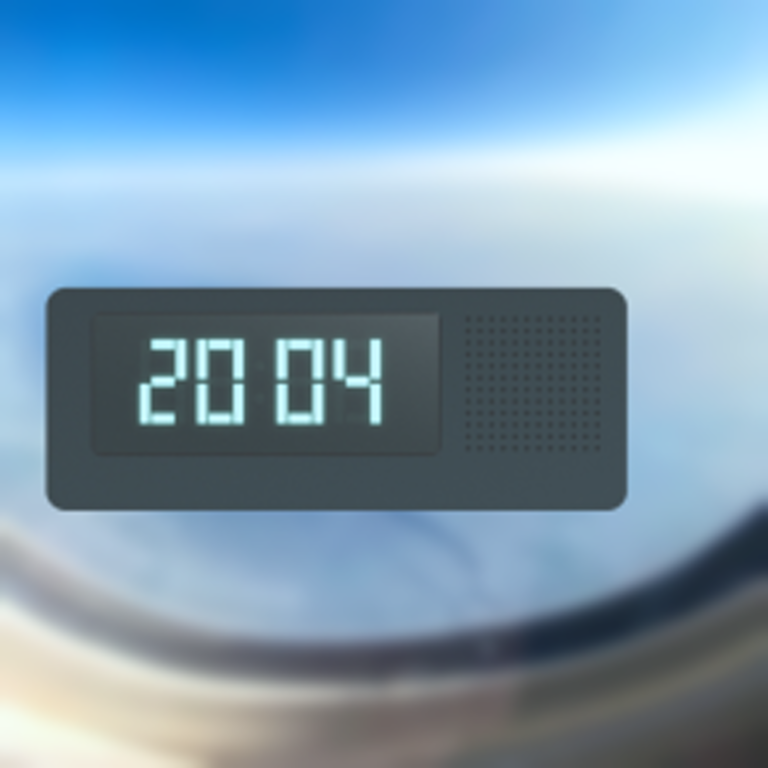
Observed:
20.04
